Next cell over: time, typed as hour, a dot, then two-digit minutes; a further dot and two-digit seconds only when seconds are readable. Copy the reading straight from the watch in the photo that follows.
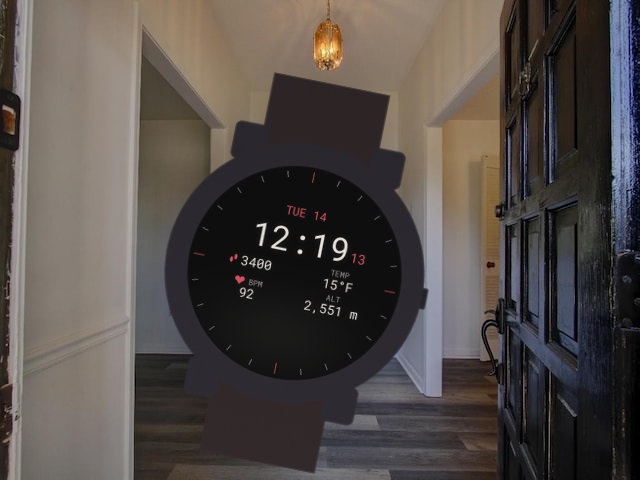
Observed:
12.19.13
